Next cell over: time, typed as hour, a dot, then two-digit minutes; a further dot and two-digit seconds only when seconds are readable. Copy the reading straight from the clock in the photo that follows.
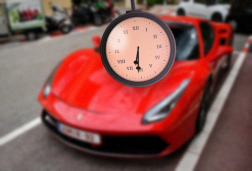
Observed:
6.31
